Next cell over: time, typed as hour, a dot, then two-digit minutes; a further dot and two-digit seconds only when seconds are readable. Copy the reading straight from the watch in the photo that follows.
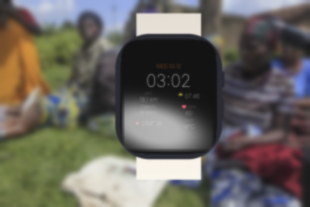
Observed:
3.02
